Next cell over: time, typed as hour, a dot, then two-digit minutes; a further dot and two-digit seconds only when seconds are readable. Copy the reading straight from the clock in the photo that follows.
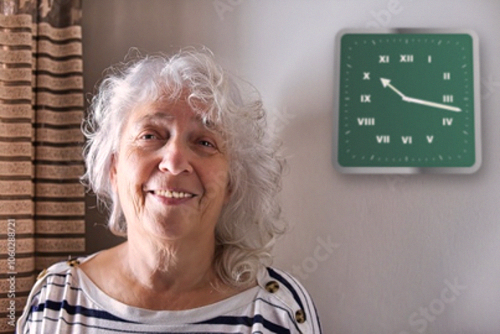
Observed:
10.17
